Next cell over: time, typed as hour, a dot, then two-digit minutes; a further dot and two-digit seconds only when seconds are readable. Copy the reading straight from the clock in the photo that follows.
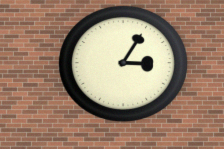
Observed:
3.05
